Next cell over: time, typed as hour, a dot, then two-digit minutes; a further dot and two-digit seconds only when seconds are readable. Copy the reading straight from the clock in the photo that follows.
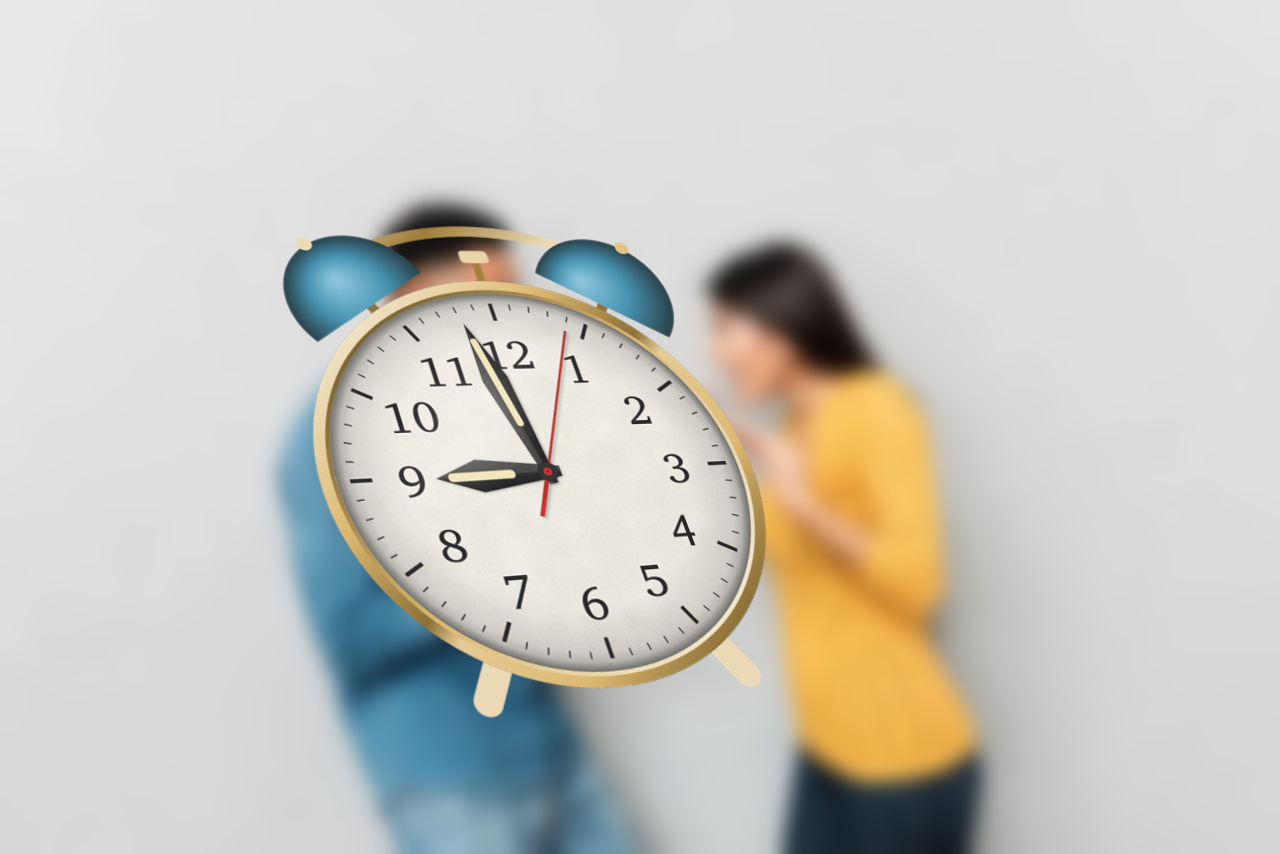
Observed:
8.58.04
